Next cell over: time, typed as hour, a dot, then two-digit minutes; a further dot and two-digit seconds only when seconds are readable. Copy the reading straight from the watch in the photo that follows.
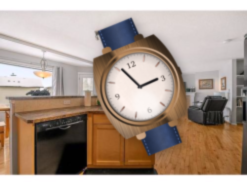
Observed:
2.56
